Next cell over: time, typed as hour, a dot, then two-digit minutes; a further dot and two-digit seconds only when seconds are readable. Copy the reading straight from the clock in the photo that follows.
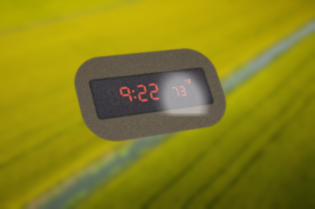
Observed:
9.22
